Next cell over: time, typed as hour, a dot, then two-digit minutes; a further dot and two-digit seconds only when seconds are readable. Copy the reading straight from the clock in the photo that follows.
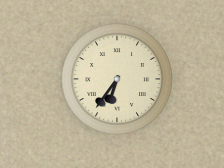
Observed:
6.36
